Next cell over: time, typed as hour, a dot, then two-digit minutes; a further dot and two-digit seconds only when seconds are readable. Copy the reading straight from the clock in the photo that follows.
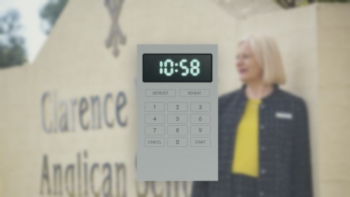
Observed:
10.58
